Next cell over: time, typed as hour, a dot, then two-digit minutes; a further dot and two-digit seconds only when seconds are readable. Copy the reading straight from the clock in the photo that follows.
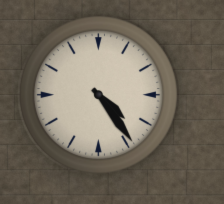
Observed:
4.24
